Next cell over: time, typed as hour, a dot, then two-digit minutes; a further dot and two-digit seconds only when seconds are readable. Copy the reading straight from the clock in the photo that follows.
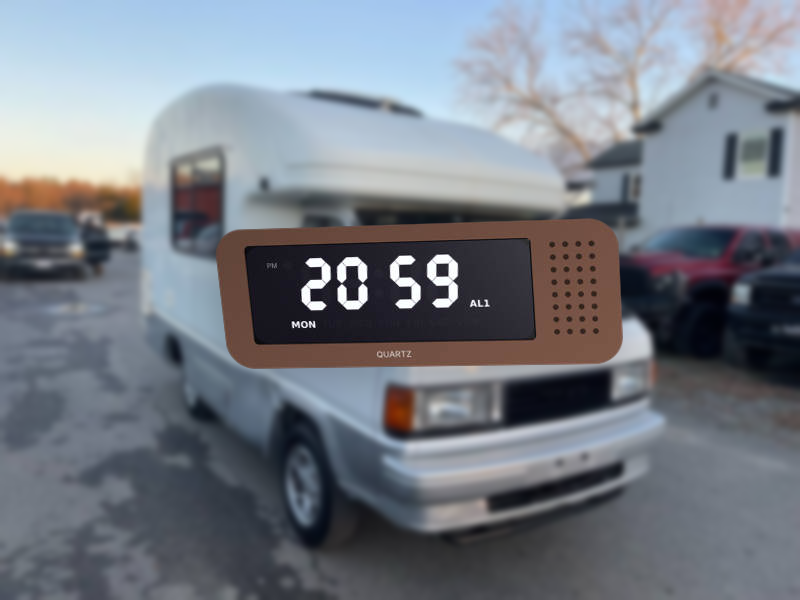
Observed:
20.59
